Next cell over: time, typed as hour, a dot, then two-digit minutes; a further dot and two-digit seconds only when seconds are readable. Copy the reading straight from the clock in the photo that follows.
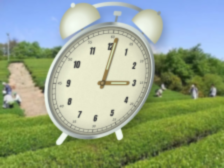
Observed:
3.01
